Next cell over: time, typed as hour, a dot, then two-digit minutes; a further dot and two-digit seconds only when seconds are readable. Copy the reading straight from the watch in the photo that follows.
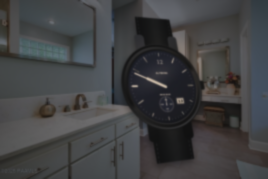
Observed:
9.49
